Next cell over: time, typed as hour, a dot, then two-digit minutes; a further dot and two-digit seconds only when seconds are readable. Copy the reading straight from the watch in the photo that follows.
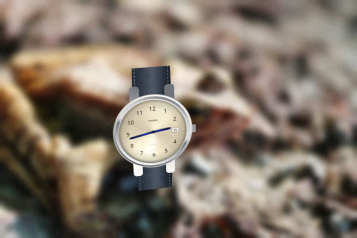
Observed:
2.43
